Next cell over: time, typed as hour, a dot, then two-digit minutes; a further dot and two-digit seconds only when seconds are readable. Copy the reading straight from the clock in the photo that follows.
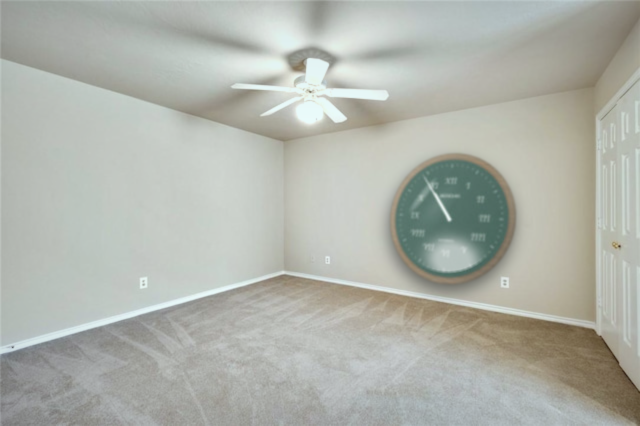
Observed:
10.54
